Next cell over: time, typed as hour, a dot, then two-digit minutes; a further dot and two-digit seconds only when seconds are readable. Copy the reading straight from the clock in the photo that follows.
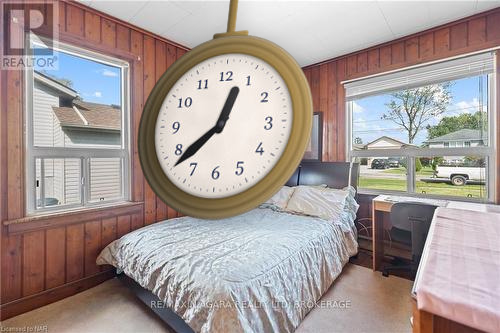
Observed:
12.38
